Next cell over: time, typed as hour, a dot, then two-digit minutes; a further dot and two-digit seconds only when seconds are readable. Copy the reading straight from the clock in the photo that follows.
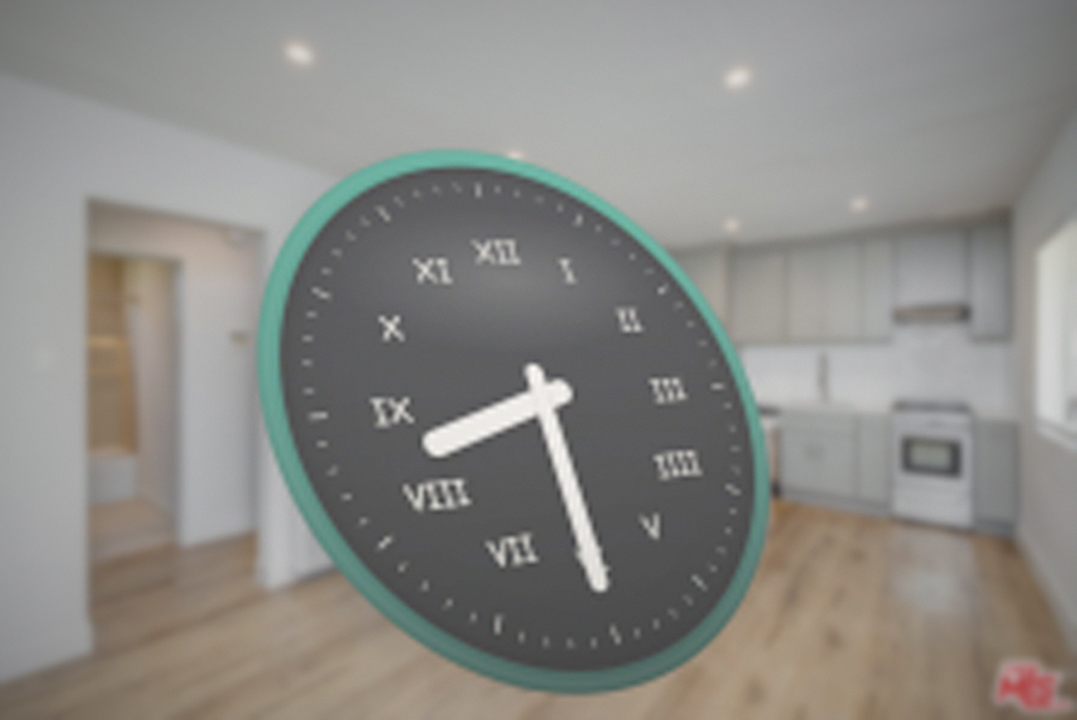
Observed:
8.30
